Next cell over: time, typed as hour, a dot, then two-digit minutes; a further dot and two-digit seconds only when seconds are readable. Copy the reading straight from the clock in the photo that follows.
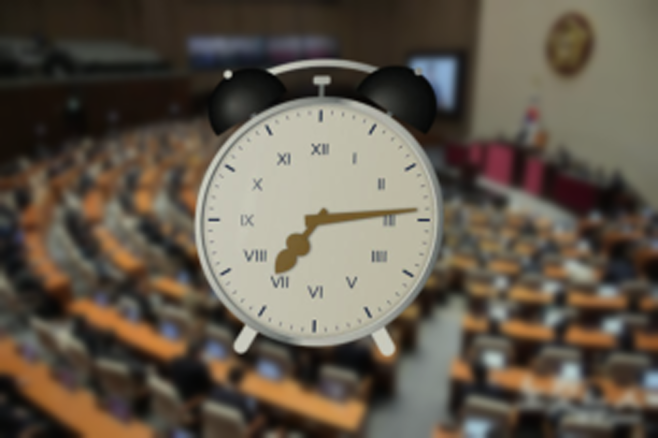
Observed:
7.14
